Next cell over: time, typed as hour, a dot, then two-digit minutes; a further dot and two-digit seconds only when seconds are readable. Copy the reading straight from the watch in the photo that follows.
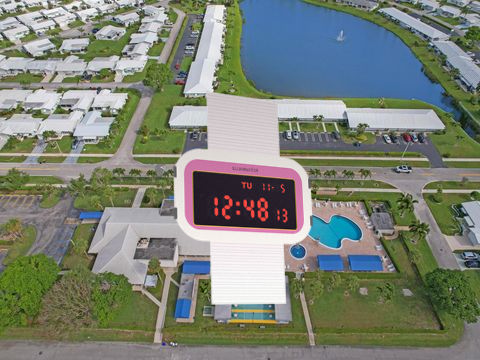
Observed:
12.48.13
